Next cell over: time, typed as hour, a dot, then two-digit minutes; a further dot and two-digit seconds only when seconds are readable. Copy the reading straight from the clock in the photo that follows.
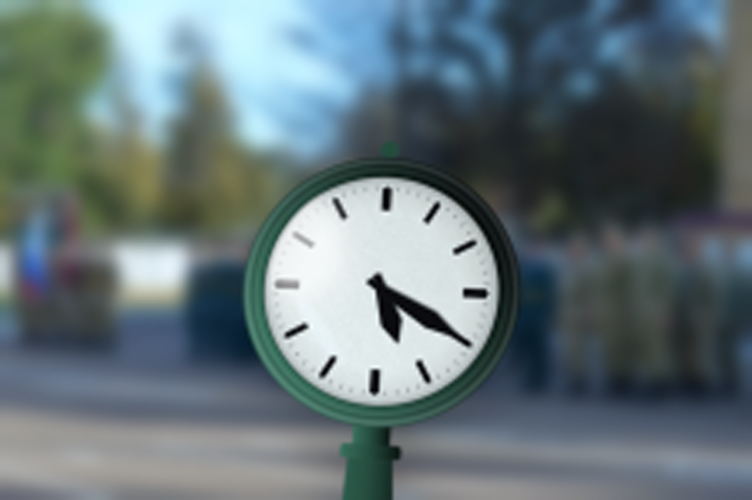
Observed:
5.20
